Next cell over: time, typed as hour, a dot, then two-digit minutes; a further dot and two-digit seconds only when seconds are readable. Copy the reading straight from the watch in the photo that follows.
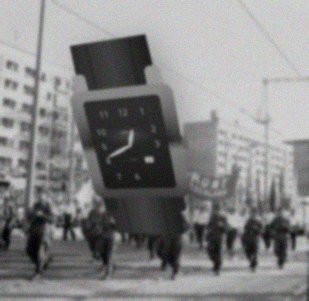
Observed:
12.41
